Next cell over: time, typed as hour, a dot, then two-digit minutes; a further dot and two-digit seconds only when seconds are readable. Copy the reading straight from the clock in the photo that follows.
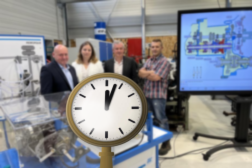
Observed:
12.03
